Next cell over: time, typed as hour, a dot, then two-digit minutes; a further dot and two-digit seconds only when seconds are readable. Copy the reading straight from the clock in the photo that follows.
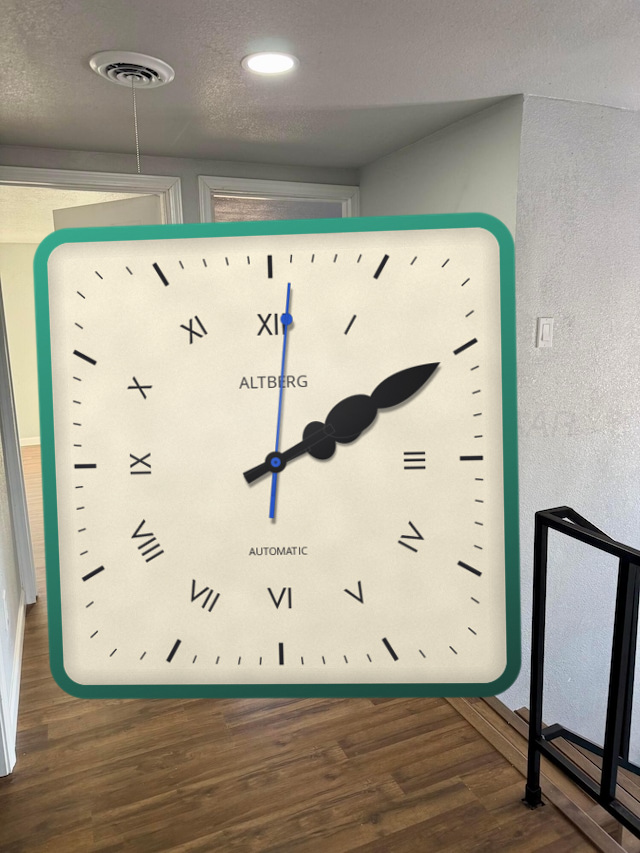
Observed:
2.10.01
